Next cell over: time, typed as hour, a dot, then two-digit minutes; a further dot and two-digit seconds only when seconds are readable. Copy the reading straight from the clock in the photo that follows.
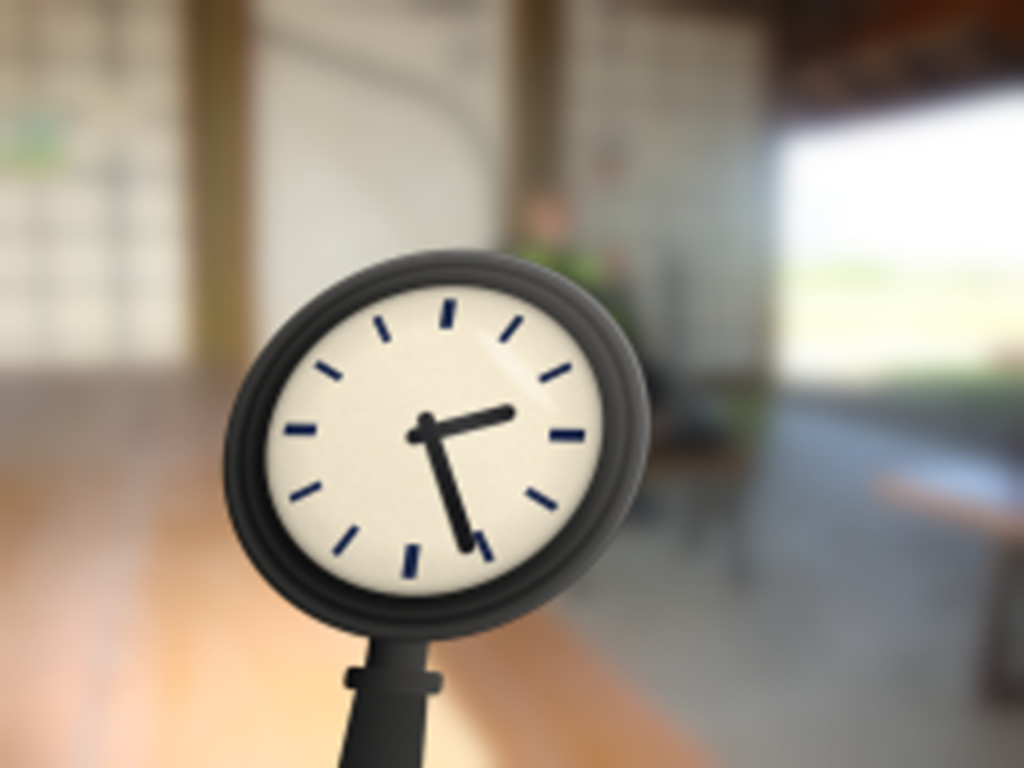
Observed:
2.26
